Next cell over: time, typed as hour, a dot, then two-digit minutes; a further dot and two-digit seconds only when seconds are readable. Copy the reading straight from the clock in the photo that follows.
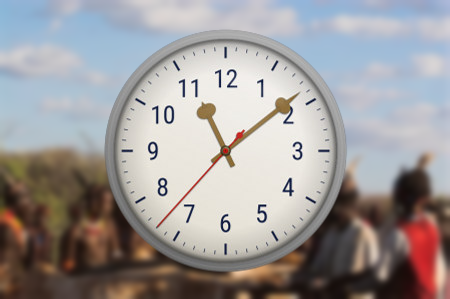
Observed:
11.08.37
